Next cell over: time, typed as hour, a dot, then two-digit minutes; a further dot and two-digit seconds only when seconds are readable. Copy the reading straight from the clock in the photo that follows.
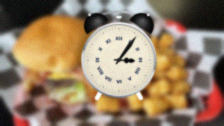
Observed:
3.06
